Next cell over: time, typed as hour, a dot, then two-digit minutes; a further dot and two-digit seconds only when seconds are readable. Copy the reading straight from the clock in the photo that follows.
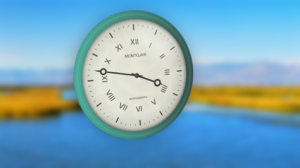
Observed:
3.47
